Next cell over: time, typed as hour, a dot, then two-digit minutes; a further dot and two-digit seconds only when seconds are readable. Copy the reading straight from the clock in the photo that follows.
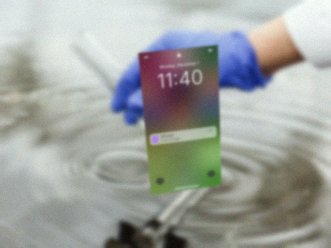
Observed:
11.40
